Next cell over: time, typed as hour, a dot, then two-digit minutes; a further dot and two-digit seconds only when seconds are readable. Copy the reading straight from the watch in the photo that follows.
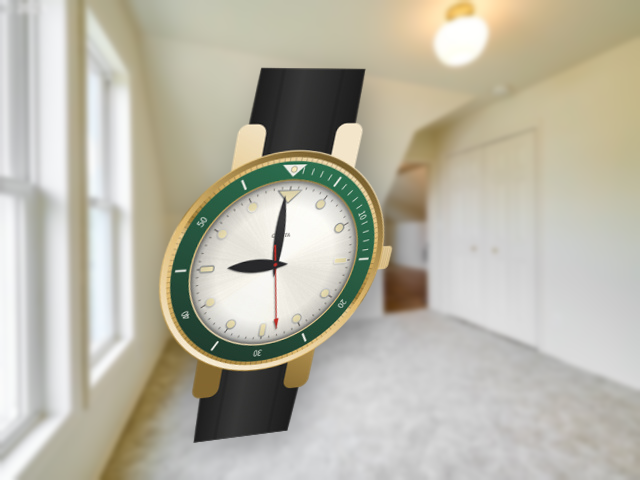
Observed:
8.59.28
